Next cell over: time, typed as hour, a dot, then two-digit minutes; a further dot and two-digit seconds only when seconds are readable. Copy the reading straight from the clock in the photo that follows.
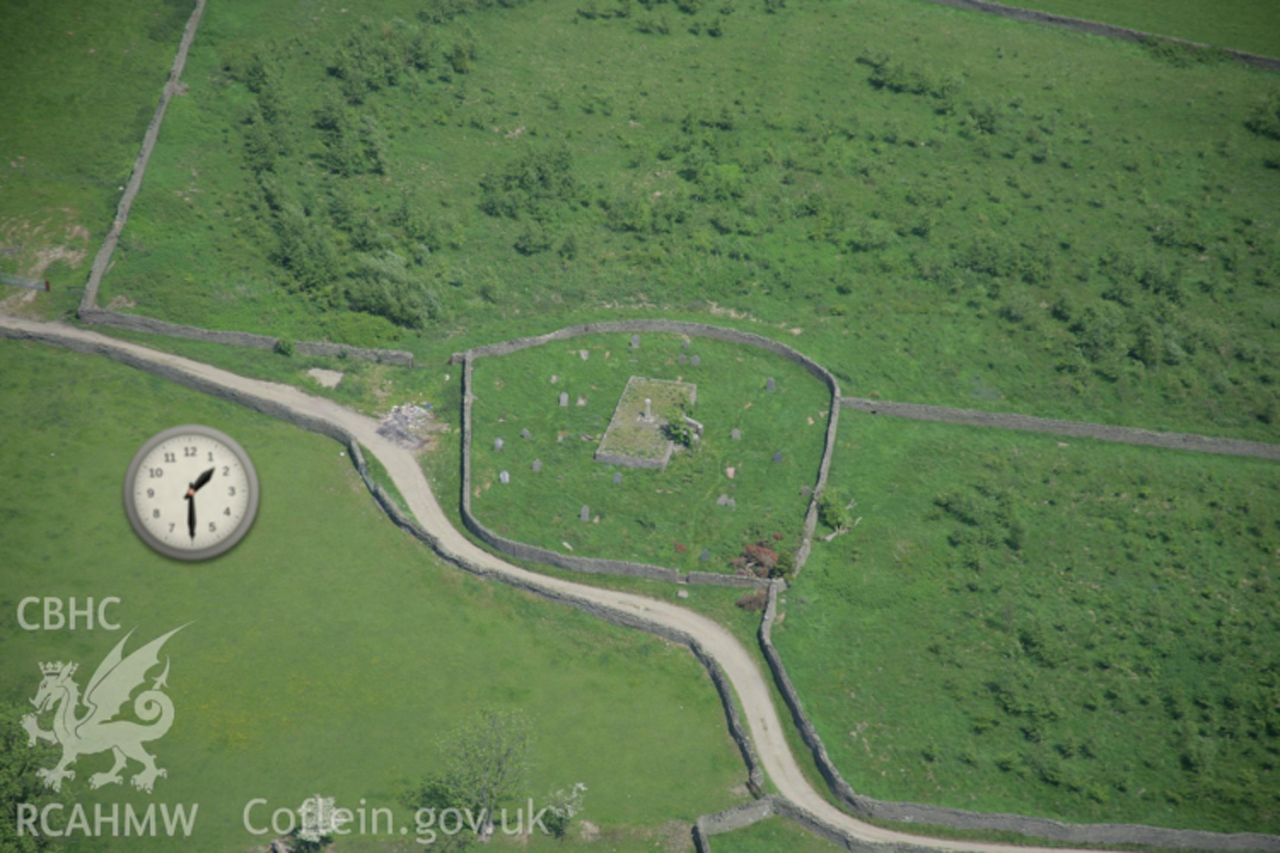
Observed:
1.30
